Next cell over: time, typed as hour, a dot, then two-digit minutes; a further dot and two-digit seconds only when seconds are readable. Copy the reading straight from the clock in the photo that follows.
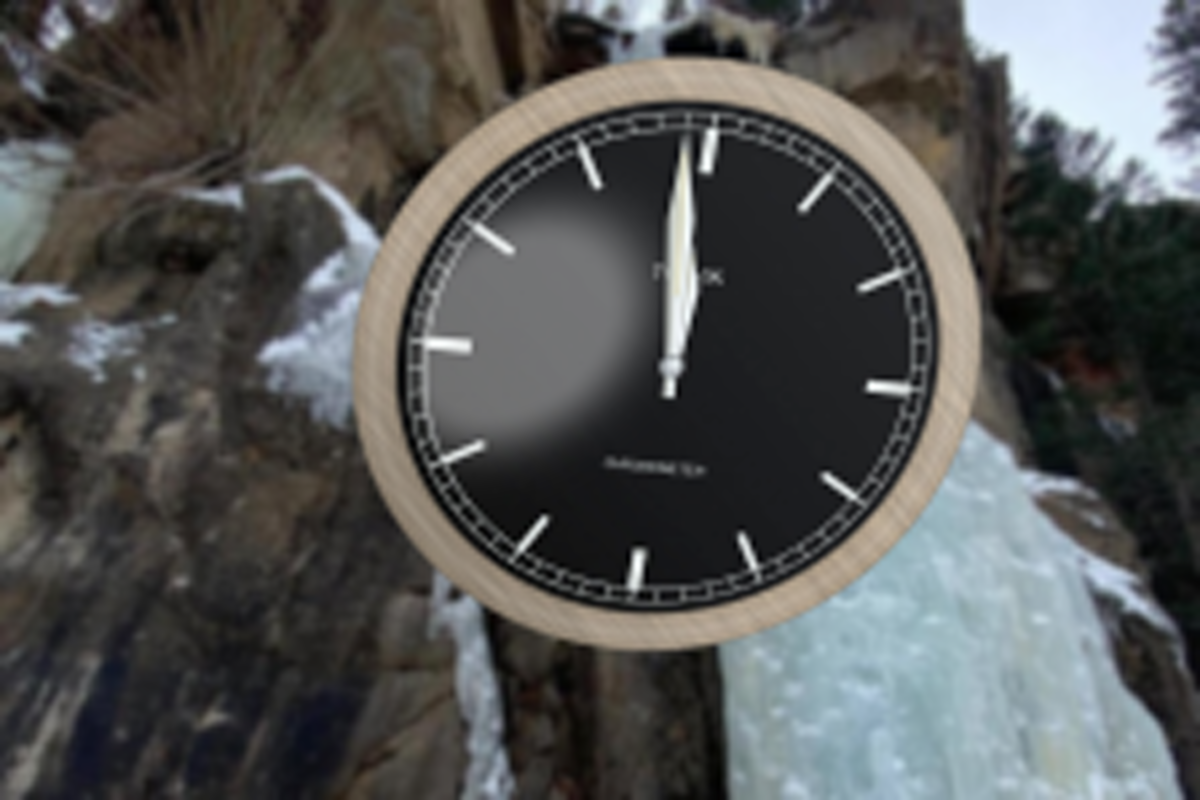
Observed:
11.59
